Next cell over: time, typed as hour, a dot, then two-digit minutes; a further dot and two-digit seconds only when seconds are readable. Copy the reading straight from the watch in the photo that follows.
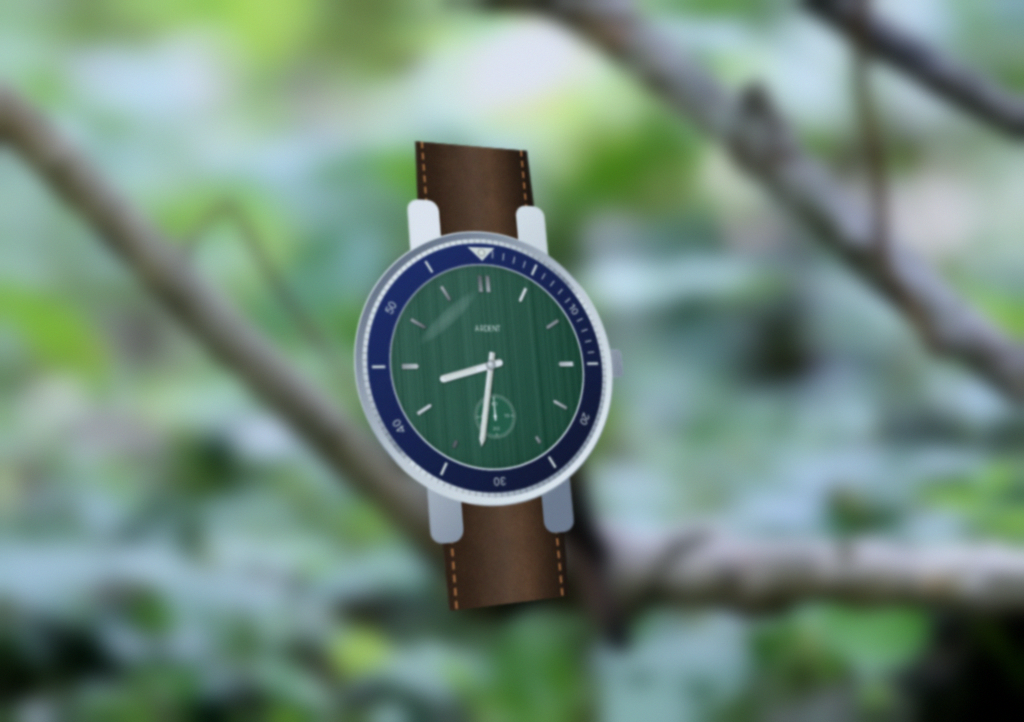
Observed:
8.32
